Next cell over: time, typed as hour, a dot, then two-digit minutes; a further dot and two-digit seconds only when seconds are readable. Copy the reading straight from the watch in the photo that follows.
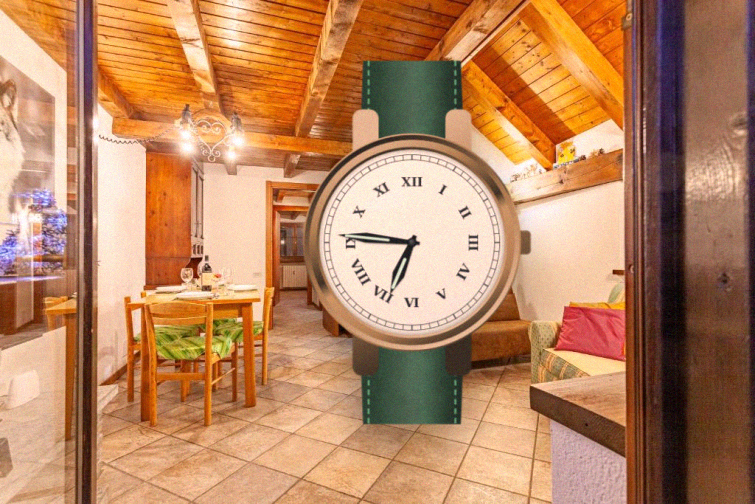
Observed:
6.46
